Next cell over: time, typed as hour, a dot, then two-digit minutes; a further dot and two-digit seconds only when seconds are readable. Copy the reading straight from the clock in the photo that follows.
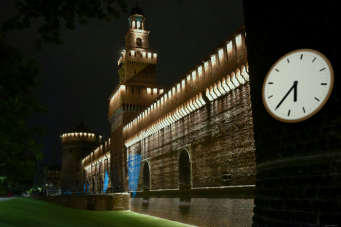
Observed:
5.35
